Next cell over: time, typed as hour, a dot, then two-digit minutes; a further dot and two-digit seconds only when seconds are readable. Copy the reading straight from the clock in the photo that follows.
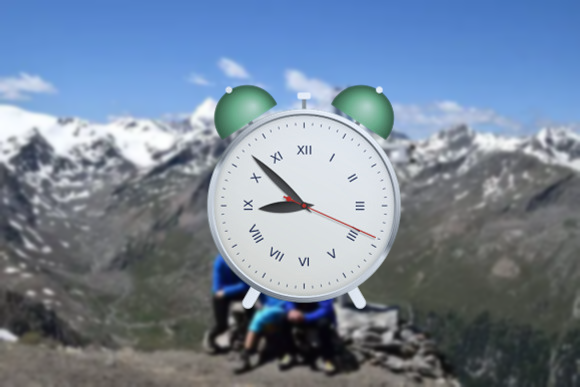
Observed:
8.52.19
